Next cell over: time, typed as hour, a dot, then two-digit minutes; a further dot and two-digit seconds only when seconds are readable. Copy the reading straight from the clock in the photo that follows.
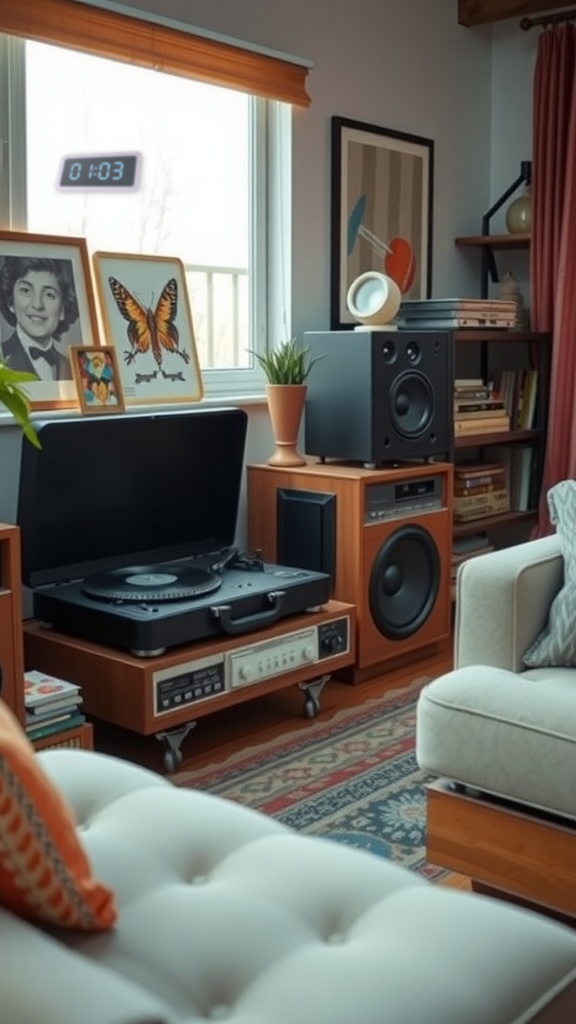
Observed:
1.03
